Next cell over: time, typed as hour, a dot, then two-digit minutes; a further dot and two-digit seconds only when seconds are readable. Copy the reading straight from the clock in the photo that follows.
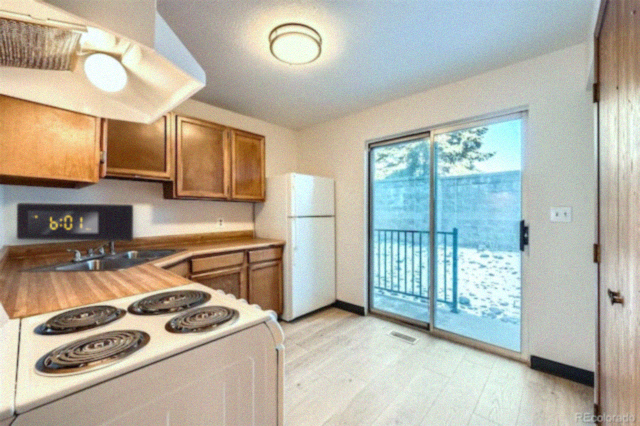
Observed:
6.01
